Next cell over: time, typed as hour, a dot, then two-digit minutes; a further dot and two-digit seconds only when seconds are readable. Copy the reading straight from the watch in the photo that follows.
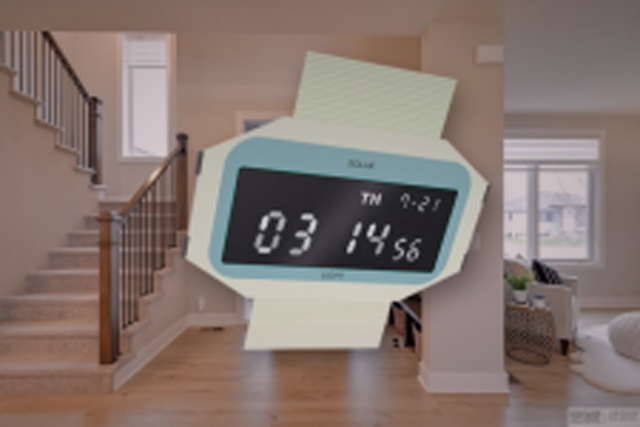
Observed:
3.14.56
